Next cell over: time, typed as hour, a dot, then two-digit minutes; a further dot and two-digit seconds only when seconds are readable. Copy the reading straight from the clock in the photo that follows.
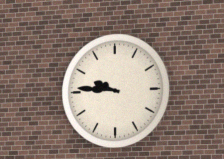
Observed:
9.46
